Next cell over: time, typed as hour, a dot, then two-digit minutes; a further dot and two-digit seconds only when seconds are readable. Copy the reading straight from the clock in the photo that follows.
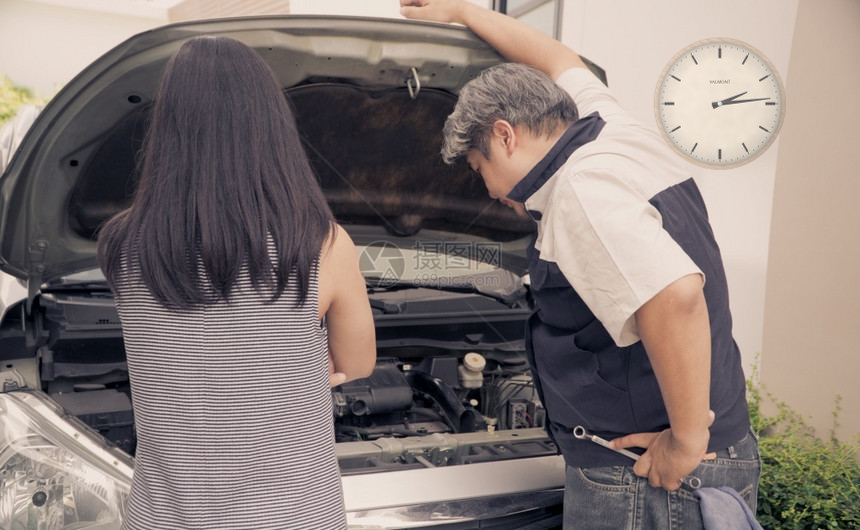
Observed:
2.14
